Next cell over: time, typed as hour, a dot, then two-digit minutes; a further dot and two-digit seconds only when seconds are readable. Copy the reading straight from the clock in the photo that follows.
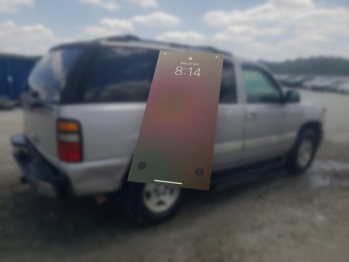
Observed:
8.14
